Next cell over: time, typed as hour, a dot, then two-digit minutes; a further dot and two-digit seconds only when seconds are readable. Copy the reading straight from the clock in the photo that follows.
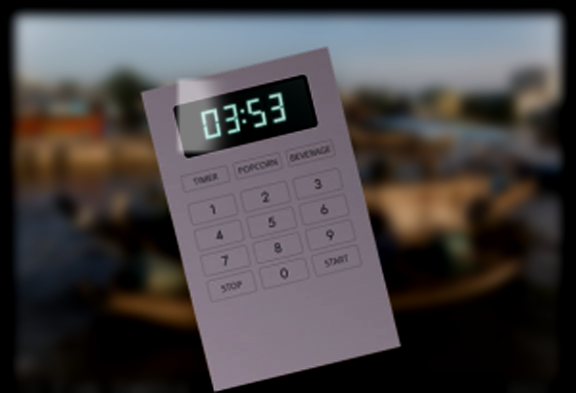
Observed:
3.53
